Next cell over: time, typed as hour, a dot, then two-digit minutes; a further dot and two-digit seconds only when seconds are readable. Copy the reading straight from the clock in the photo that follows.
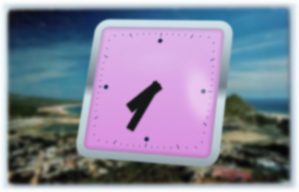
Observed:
7.34
